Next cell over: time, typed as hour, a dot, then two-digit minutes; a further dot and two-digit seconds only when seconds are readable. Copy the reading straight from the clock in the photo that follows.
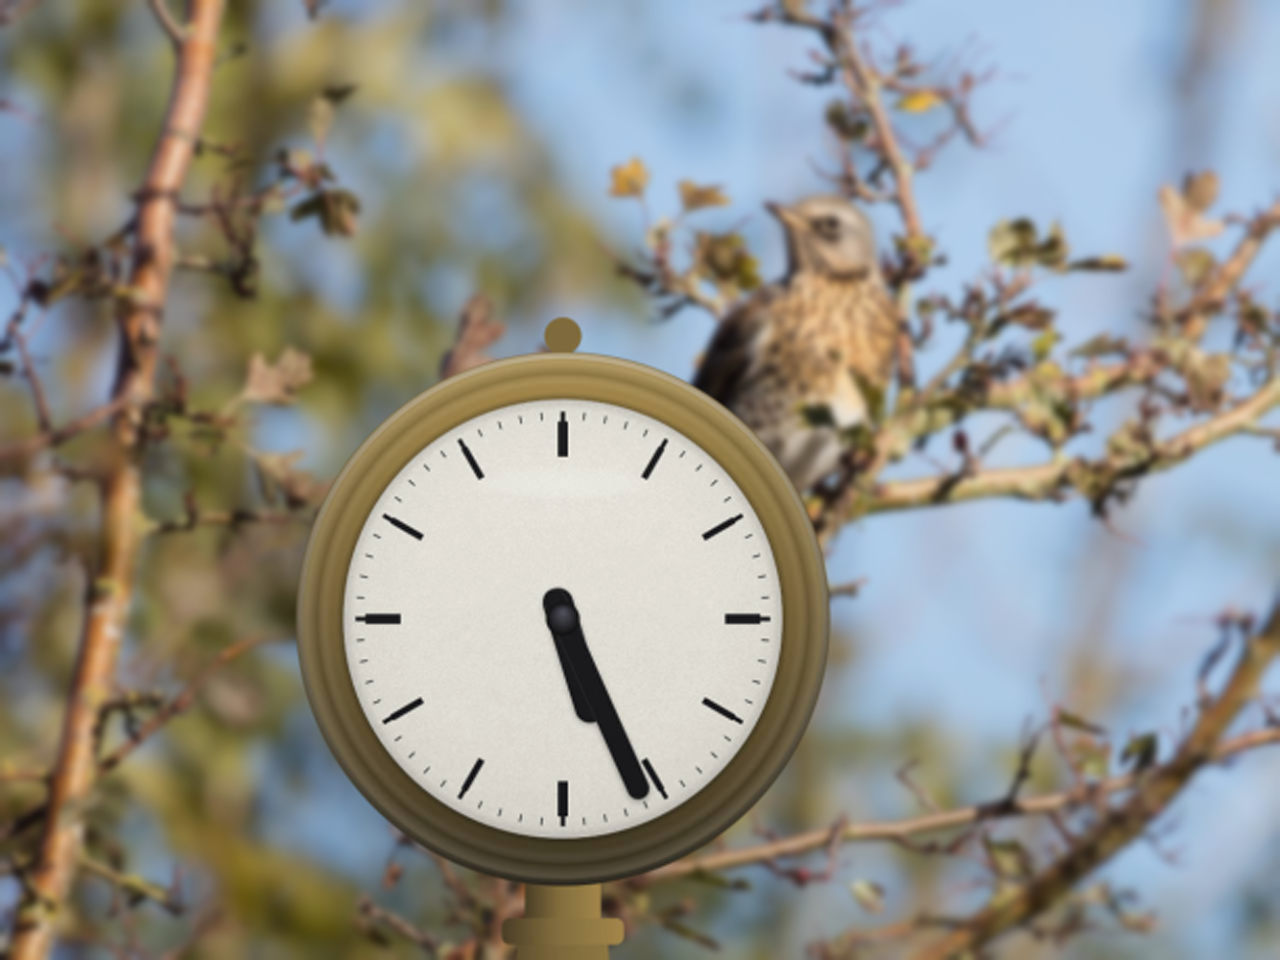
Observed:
5.26
